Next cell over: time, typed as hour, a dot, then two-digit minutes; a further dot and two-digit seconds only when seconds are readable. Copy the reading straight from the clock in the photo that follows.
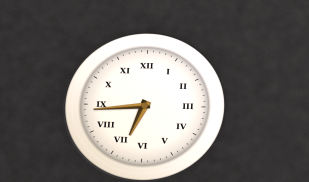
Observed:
6.44
